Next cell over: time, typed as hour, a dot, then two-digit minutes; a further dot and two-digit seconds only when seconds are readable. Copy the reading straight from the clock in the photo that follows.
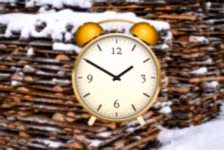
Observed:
1.50
